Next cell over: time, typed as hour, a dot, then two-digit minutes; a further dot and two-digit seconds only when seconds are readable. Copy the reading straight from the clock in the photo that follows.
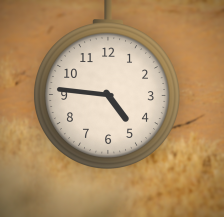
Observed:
4.46
